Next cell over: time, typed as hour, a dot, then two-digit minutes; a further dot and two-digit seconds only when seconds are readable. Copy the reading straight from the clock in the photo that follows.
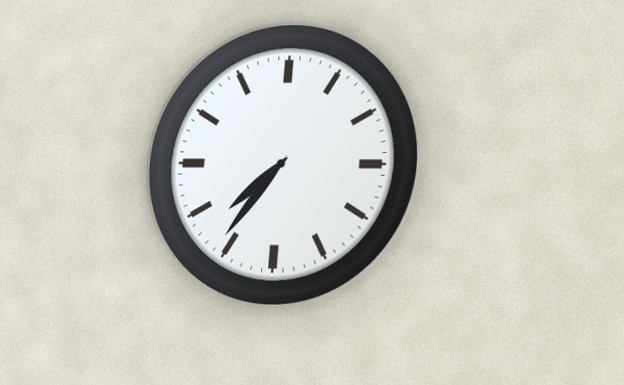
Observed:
7.36
